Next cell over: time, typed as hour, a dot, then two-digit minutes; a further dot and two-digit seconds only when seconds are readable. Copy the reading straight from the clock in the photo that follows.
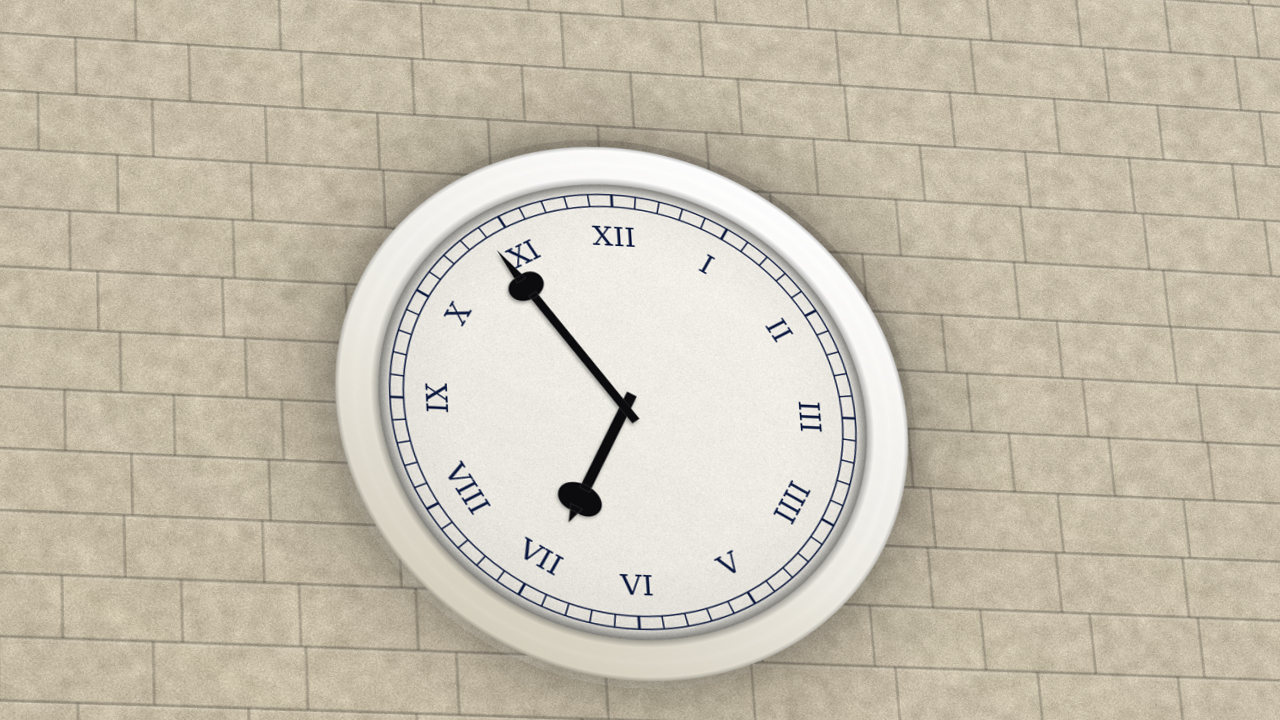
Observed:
6.54
